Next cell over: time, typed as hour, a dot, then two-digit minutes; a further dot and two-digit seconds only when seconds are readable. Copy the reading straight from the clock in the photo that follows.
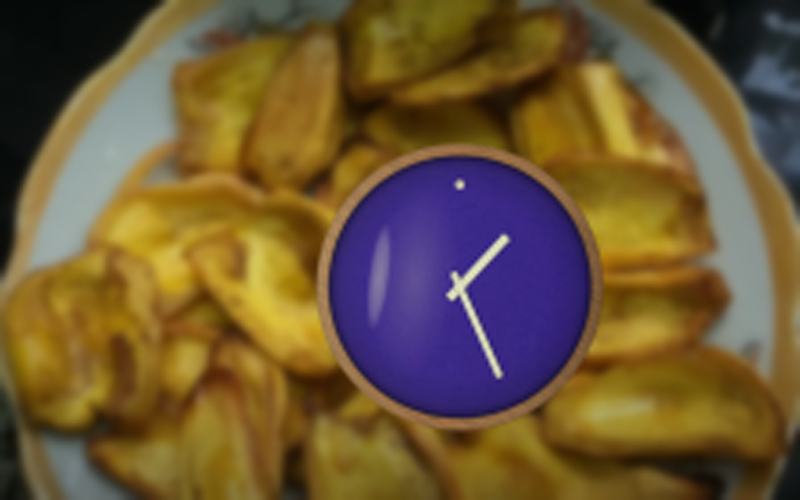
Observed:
1.26
